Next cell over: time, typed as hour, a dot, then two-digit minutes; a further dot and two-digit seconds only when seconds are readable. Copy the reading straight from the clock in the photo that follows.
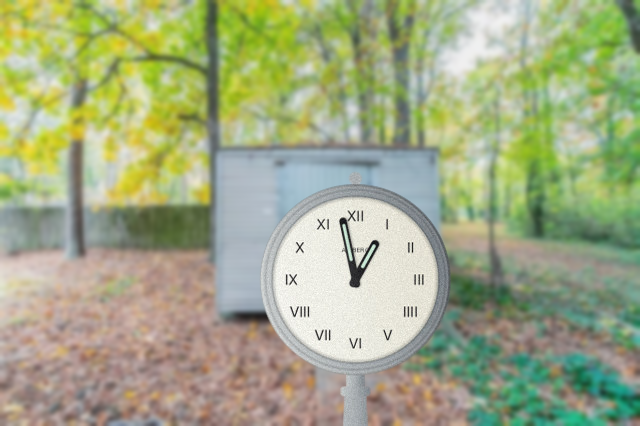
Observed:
12.58
